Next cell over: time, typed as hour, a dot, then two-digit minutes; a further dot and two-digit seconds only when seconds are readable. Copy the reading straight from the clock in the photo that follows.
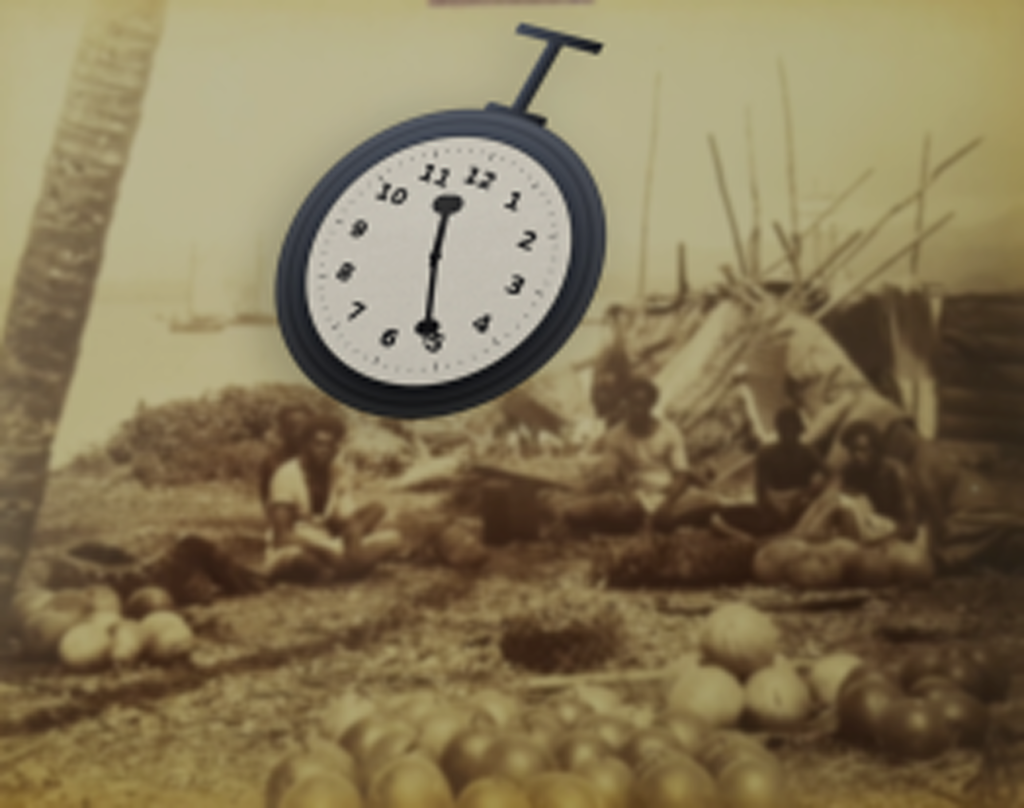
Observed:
11.26
